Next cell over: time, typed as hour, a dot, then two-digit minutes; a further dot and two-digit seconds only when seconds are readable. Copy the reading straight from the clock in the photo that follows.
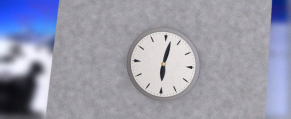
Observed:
6.02
